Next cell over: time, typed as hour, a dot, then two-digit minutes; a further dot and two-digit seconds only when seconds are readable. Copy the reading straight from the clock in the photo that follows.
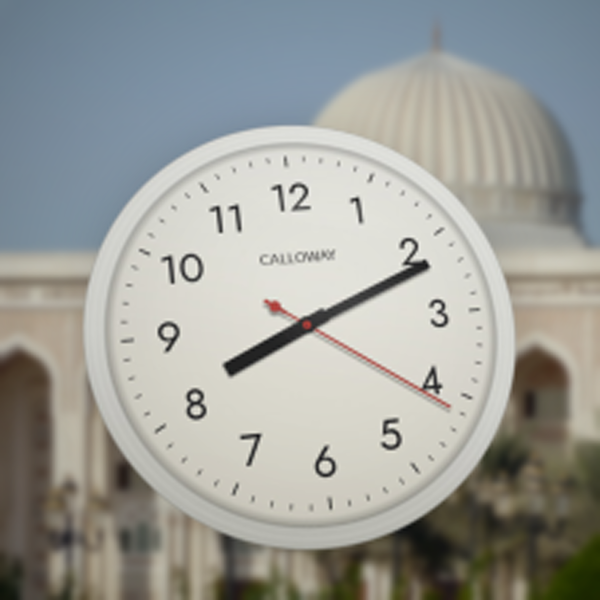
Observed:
8.11.21
